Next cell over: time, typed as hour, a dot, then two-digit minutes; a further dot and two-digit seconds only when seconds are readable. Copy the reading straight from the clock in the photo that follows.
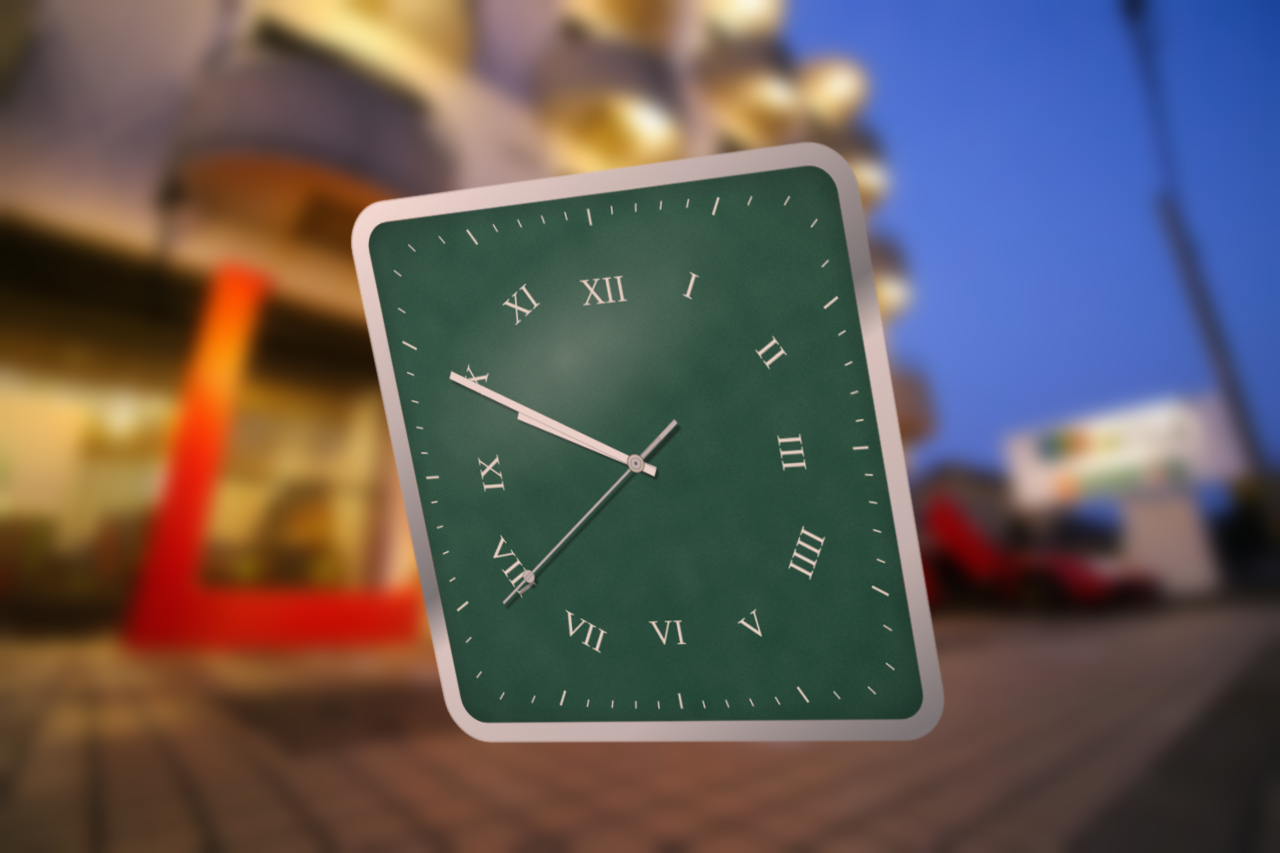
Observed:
9.49.39
